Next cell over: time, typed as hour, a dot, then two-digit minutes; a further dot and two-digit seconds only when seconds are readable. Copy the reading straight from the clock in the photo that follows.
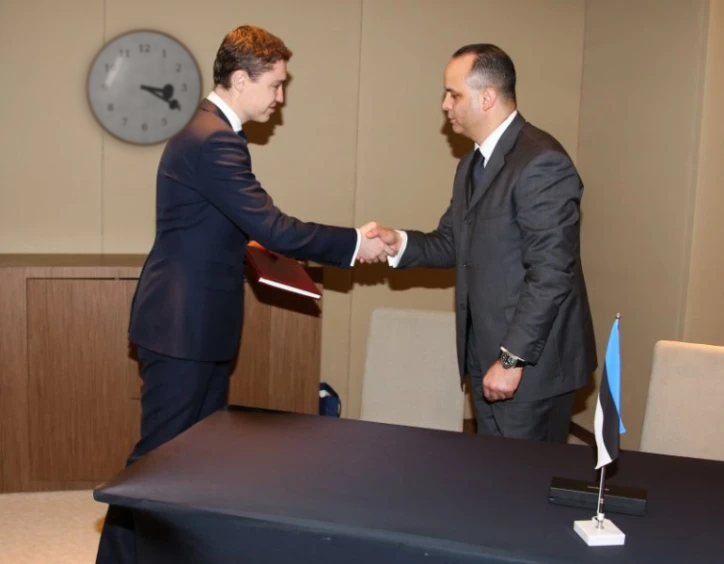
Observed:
3.20
